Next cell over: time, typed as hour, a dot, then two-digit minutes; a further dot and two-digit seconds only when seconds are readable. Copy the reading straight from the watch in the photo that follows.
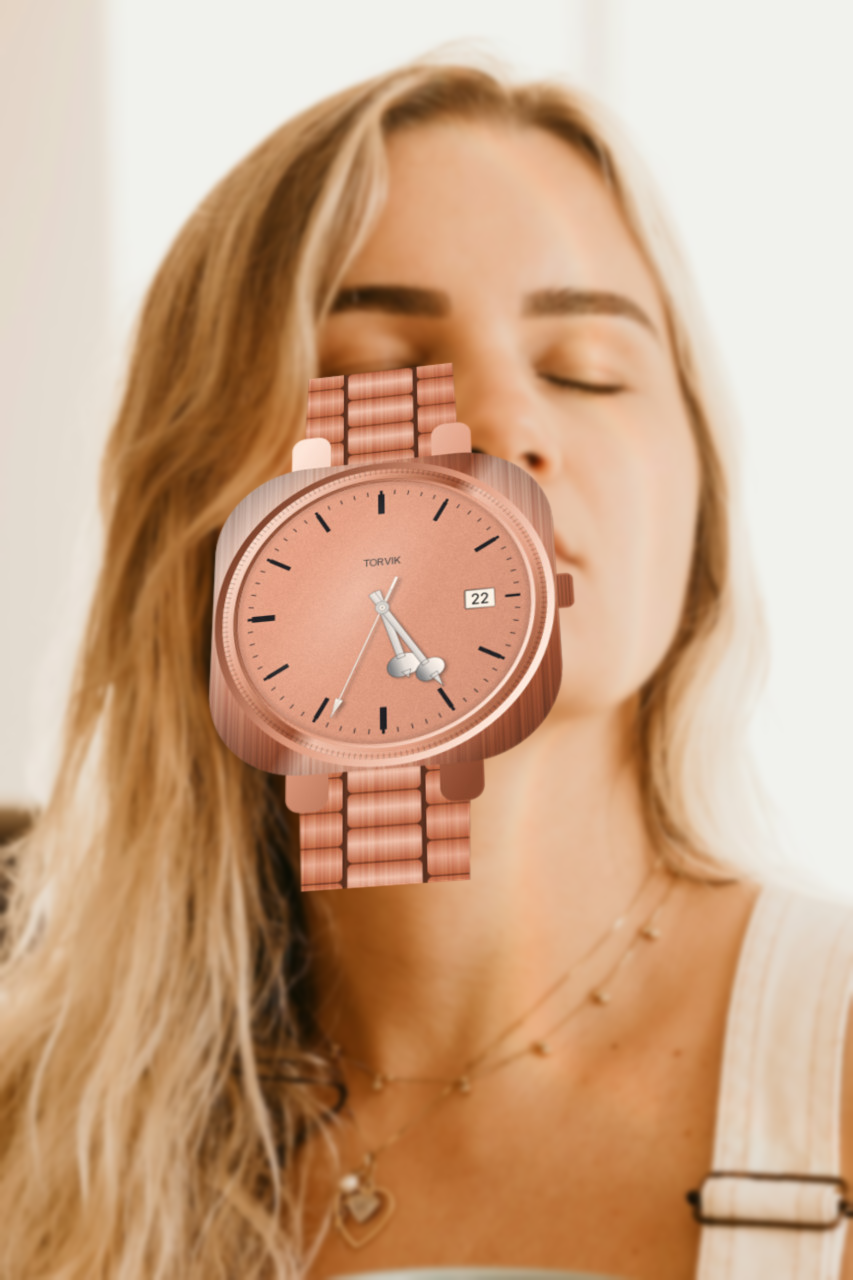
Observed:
5.24.34
